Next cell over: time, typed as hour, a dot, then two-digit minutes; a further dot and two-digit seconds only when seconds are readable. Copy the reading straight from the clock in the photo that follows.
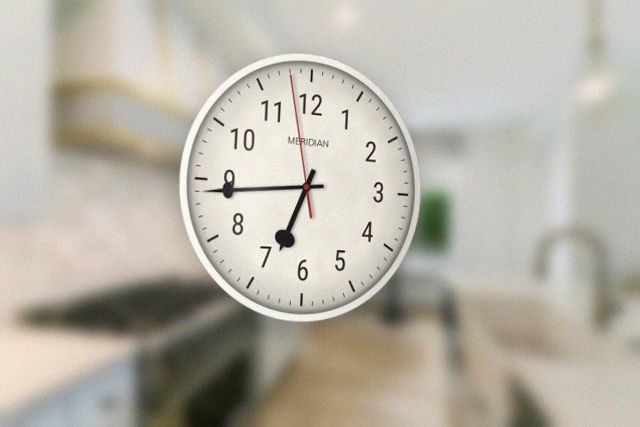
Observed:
6.43.58
